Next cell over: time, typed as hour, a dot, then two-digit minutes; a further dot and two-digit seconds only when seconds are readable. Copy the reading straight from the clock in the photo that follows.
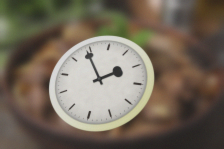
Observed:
1.54
